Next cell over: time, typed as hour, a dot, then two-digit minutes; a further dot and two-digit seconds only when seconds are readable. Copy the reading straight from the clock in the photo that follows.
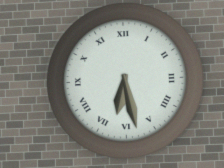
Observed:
6.28
